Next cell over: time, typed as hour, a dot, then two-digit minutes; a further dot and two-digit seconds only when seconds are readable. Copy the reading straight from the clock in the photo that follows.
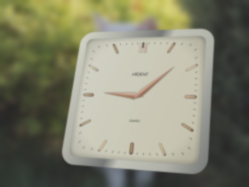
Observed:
9.08
